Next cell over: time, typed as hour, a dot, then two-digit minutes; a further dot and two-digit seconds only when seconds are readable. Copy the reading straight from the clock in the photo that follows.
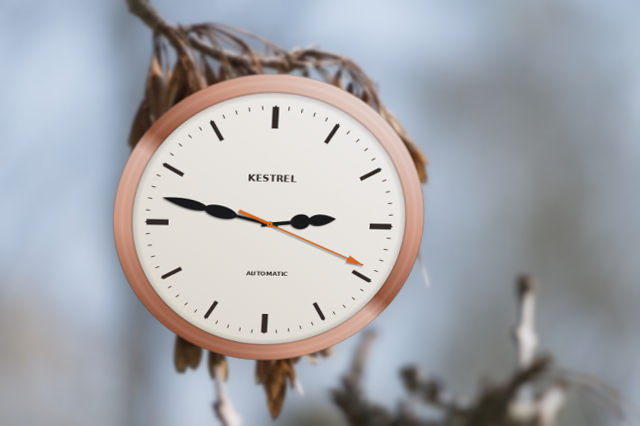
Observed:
2.47.19
